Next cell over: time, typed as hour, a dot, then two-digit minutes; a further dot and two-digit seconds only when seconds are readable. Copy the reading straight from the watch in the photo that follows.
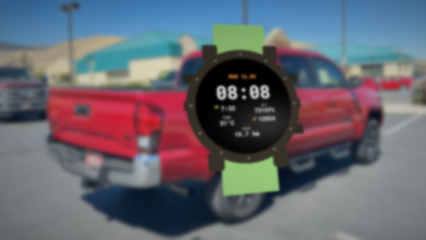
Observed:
8.08
